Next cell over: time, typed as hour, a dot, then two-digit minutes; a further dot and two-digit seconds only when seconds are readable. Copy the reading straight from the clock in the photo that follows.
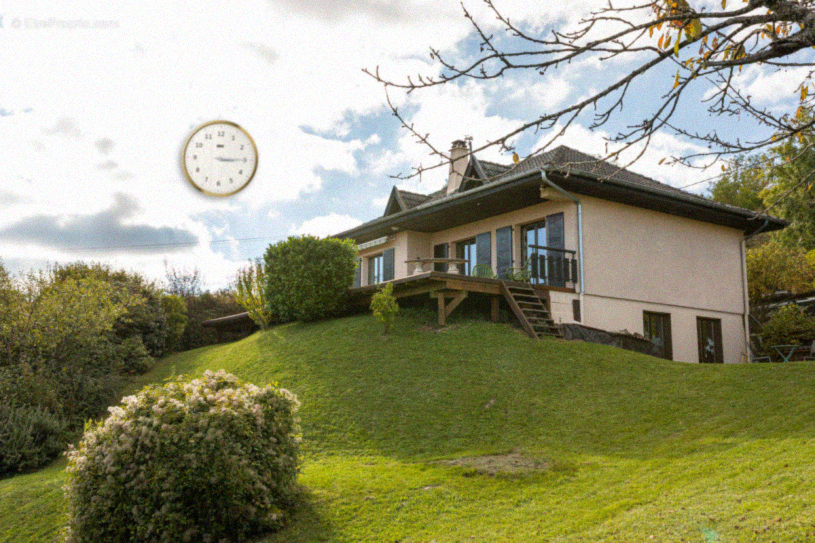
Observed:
3.15
